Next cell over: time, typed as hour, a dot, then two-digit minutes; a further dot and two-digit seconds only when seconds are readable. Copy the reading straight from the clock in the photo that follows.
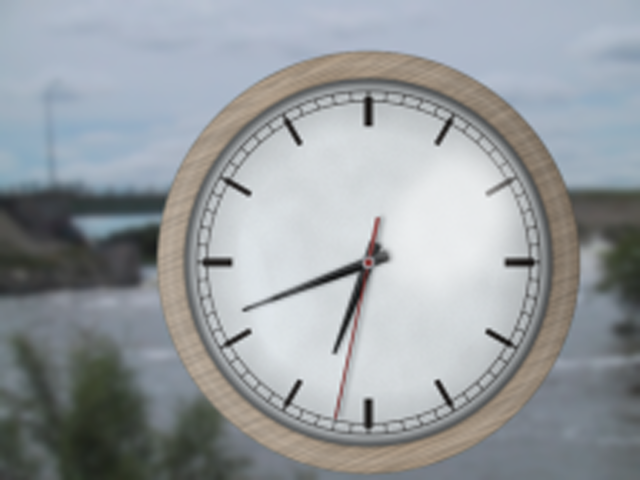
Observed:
6.41.32
